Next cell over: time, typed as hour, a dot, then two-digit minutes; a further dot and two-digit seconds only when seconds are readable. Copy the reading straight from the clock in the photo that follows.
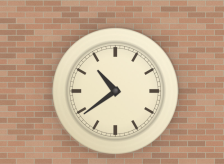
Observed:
10.39
